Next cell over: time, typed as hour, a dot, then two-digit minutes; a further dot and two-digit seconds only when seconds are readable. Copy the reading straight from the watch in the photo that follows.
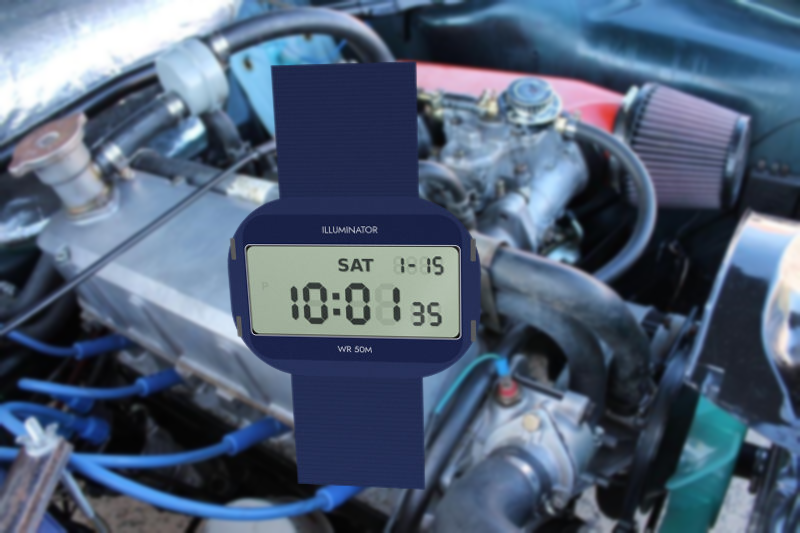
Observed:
10.01.35
